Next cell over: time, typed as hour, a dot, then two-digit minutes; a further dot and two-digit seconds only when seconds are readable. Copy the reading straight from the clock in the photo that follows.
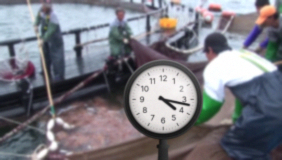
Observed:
4.17
